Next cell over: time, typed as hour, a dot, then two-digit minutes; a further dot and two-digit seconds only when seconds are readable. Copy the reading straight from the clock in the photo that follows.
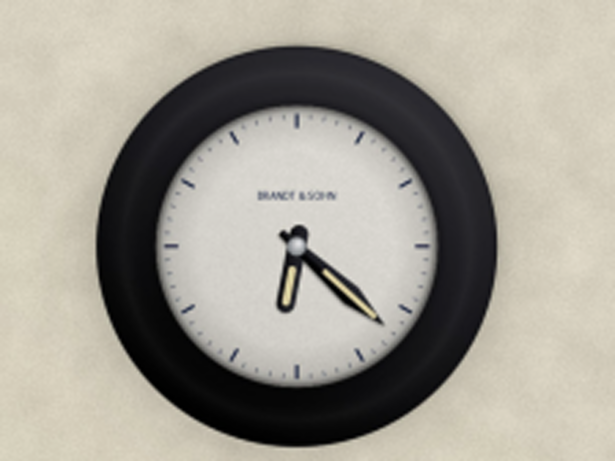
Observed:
6.22
